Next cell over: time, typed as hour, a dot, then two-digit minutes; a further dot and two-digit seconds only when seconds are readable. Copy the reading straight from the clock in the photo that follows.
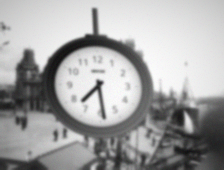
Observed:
7.29
